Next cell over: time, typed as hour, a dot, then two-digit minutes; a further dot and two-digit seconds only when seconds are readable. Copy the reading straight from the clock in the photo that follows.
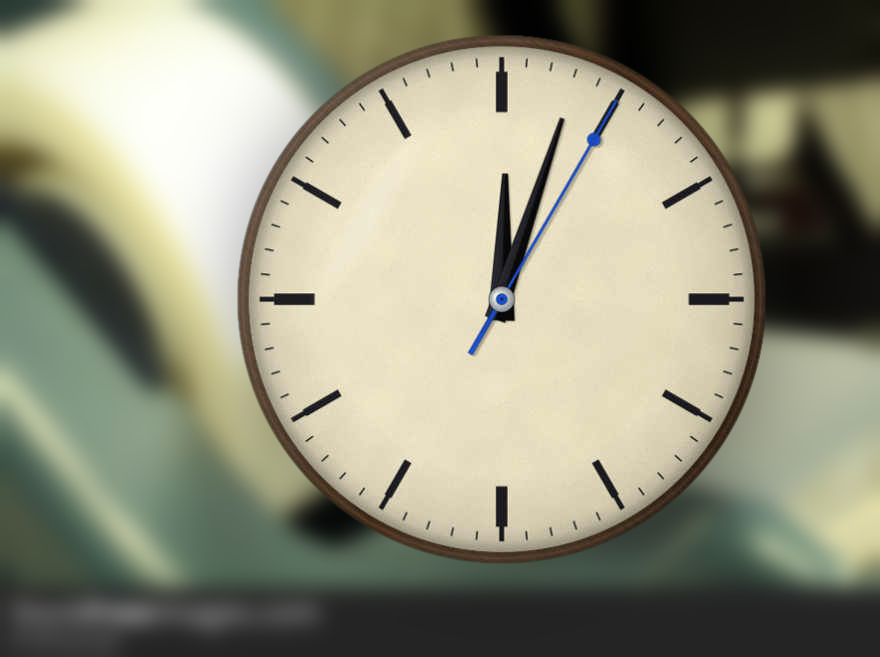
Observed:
12.03.05
